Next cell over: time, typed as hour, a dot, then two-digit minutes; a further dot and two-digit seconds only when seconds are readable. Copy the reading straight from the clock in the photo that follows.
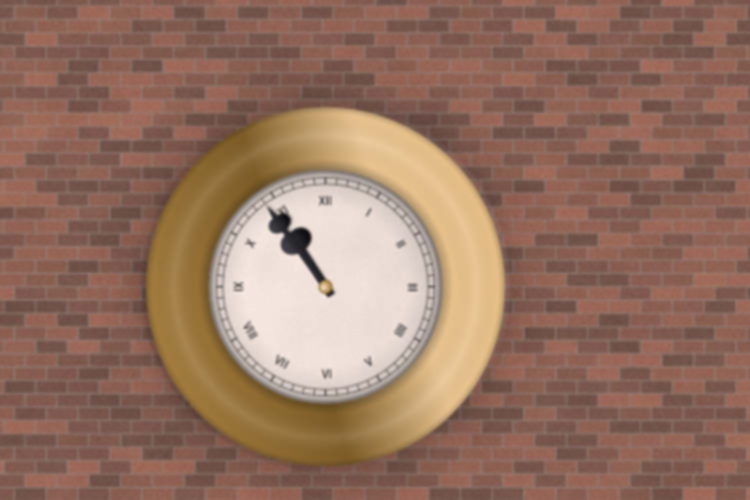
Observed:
10.54
